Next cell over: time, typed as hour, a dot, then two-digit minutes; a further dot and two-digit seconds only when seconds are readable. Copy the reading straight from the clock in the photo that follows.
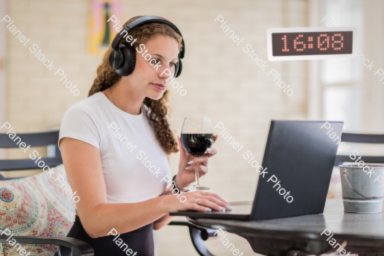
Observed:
16.08
